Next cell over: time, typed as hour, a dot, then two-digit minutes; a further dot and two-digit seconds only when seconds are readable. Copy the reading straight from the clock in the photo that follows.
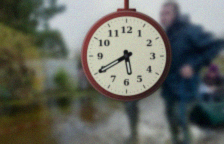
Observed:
5.40
